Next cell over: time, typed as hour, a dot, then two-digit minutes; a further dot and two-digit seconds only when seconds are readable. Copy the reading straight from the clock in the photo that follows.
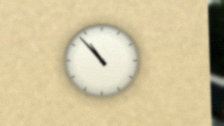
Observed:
10.53
